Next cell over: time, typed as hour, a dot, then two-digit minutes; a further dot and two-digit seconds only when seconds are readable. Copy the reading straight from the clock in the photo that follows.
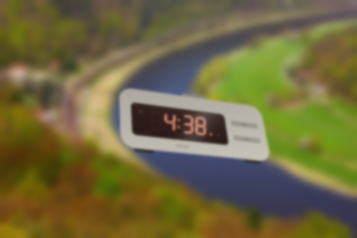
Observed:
4.38
